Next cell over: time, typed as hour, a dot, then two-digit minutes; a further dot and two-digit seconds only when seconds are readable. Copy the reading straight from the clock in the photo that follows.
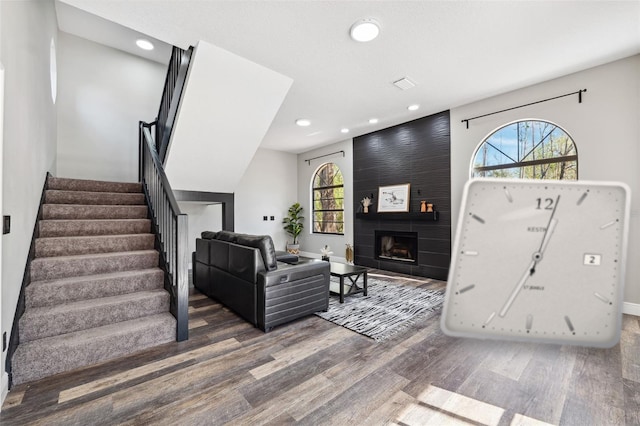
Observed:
12.34.02
